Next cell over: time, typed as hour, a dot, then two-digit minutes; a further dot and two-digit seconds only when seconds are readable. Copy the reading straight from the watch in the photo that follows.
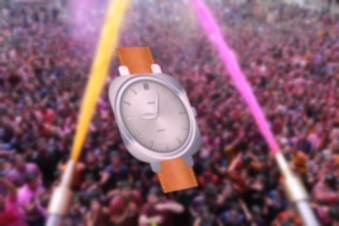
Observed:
9.04
